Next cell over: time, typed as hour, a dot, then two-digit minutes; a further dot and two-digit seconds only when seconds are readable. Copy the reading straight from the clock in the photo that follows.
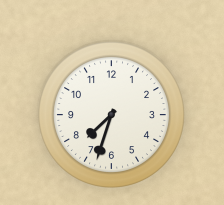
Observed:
7.33
